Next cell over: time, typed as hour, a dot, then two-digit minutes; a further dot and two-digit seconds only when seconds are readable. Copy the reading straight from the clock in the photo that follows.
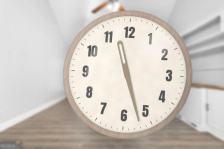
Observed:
11.27
